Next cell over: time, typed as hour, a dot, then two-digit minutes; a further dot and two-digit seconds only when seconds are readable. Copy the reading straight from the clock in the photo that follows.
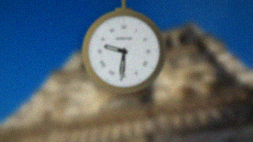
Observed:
9.31
